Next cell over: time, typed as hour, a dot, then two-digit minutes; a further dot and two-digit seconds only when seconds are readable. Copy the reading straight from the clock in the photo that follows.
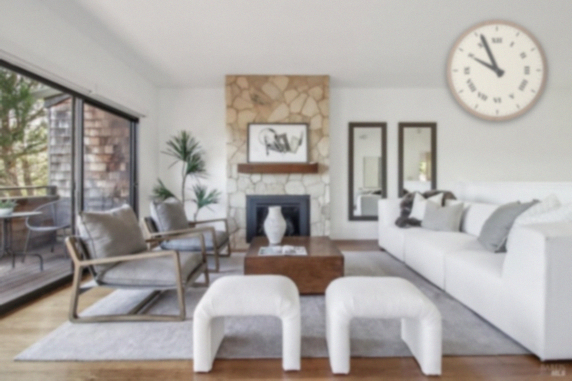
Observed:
9.56
